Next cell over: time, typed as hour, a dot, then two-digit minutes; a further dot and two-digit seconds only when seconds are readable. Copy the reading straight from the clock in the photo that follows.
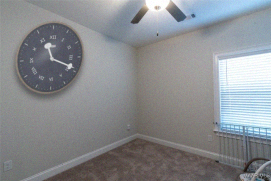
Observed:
11.19
